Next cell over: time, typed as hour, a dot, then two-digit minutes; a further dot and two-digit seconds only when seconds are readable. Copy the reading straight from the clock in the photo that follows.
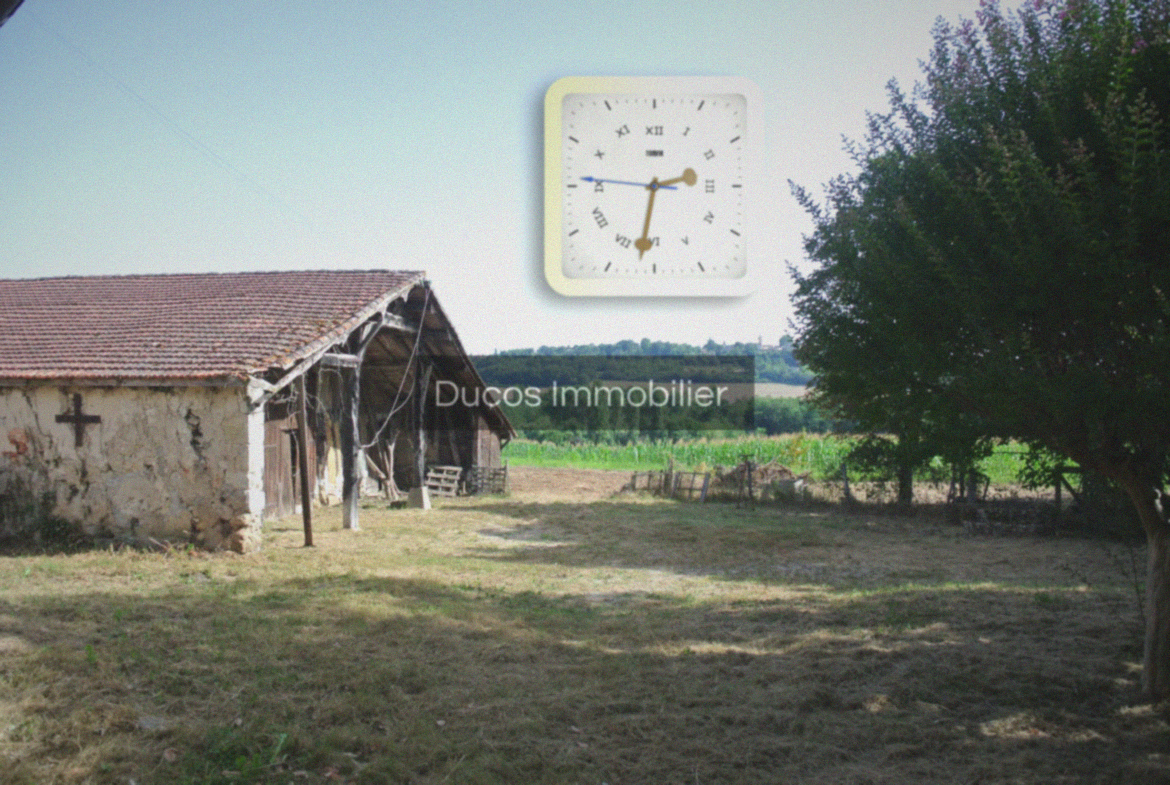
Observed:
2.31.46
